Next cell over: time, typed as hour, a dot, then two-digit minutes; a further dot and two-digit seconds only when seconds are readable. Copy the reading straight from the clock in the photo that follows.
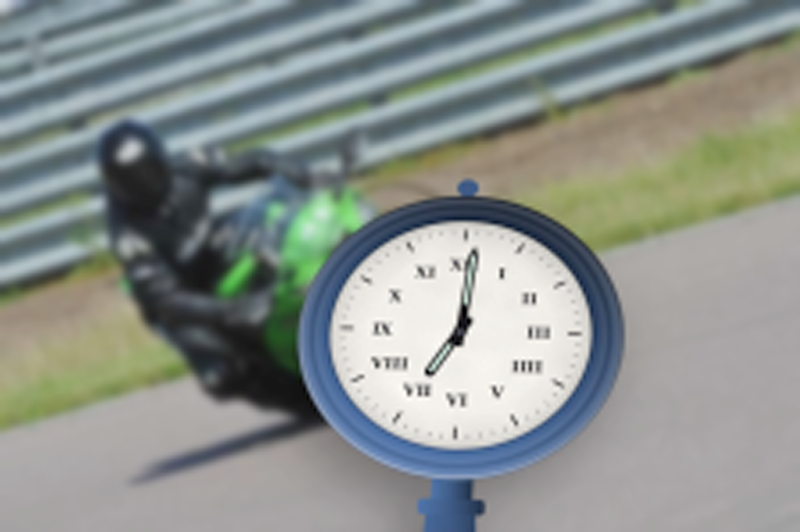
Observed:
7.01
